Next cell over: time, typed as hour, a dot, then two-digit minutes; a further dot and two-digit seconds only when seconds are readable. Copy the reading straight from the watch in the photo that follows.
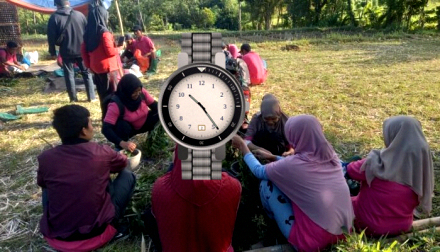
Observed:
10.24
